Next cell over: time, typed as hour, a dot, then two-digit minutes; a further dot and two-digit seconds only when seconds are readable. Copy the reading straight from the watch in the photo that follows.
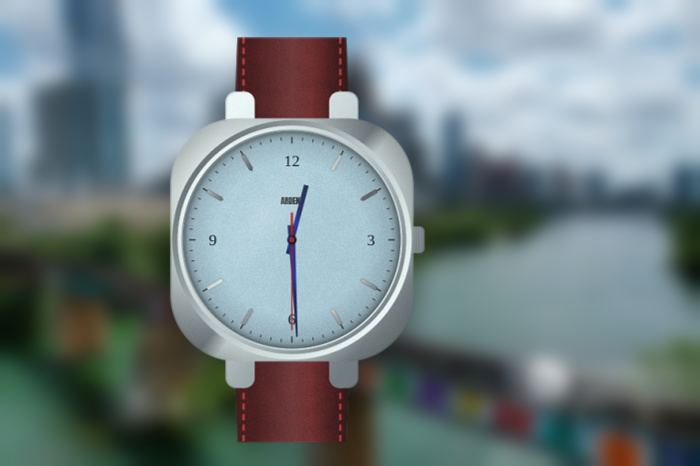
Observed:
12.29.30
